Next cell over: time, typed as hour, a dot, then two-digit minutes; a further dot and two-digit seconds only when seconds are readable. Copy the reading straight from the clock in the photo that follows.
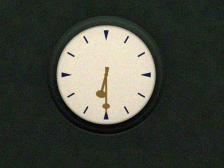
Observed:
6.30
